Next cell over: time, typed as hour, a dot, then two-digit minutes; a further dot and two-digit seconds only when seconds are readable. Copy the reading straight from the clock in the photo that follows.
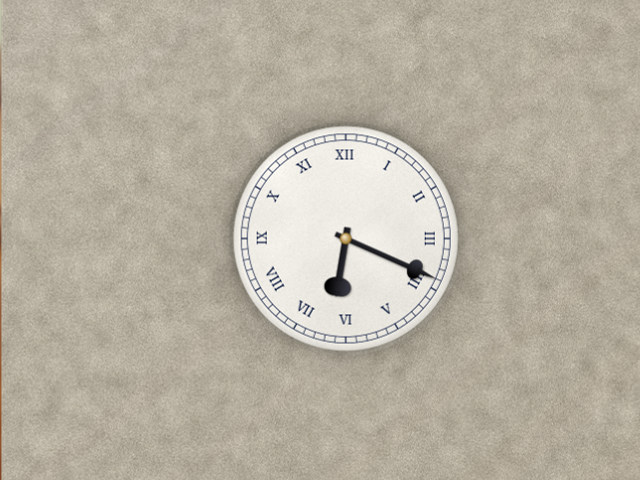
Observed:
6.19
